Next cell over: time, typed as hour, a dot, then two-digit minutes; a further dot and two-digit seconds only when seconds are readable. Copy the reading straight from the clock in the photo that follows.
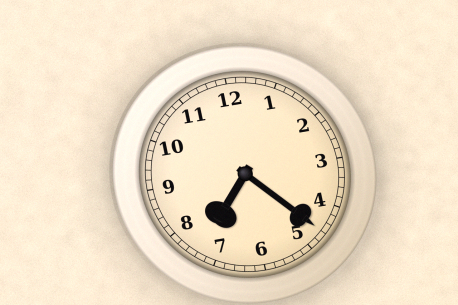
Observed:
7.23
